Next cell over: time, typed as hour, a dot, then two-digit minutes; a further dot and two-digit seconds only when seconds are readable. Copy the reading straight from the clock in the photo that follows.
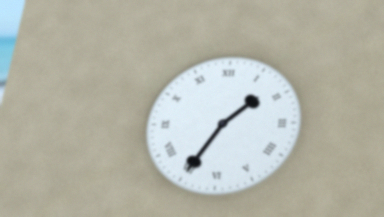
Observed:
1.35
